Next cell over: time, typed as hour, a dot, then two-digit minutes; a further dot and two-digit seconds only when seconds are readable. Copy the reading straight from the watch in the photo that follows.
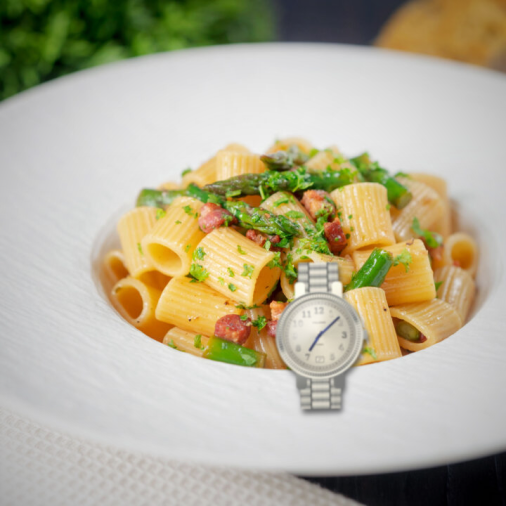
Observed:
7.08
